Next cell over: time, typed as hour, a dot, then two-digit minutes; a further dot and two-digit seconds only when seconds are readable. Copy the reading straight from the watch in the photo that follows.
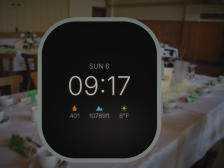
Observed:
9.17
